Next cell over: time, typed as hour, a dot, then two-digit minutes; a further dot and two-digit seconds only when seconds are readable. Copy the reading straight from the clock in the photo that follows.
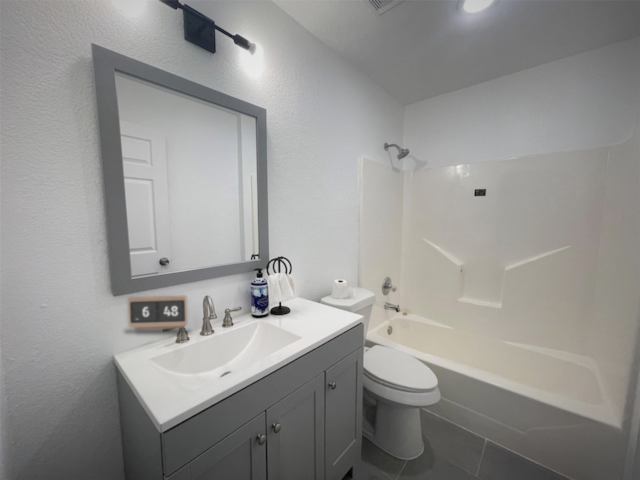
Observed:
6.48
